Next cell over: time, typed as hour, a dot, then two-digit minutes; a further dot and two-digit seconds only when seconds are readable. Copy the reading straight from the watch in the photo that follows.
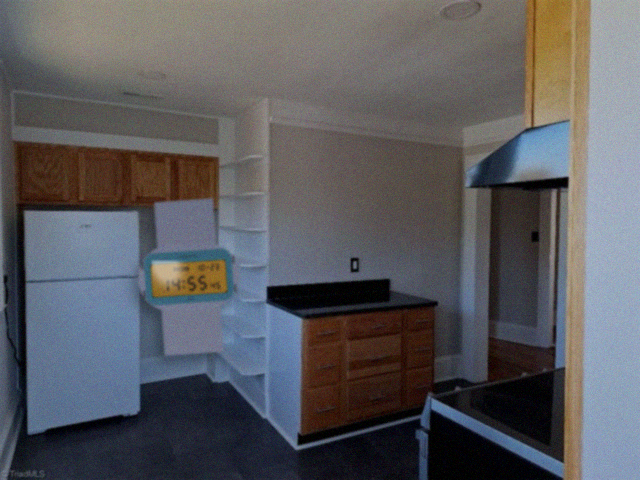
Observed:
14.55
